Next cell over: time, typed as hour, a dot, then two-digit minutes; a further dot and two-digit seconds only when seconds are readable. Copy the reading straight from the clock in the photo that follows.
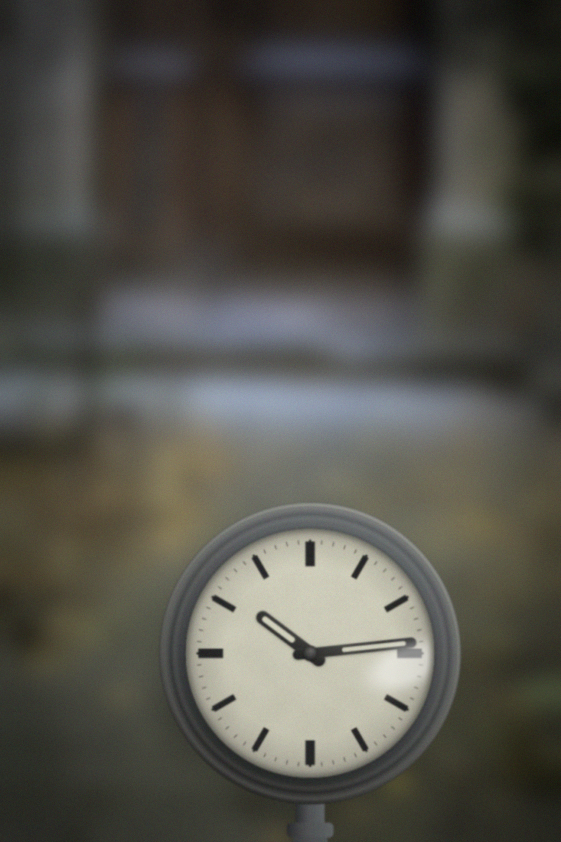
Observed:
10.14
